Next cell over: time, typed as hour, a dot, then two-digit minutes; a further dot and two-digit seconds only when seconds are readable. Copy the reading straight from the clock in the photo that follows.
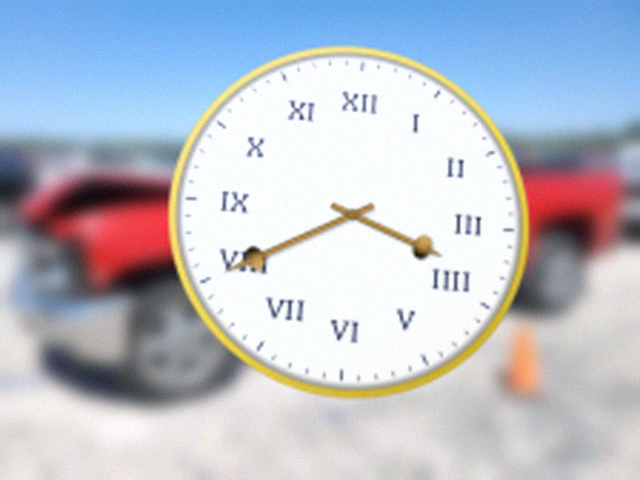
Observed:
3.40
